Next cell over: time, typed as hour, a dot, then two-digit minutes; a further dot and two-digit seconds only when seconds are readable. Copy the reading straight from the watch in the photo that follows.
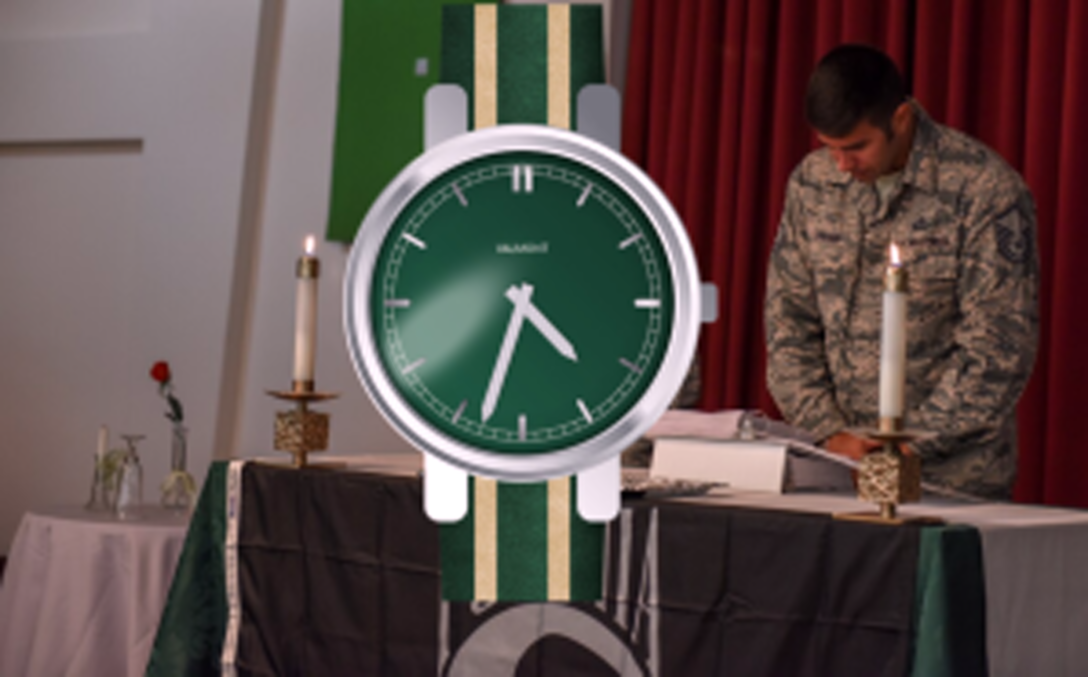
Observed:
4.33
